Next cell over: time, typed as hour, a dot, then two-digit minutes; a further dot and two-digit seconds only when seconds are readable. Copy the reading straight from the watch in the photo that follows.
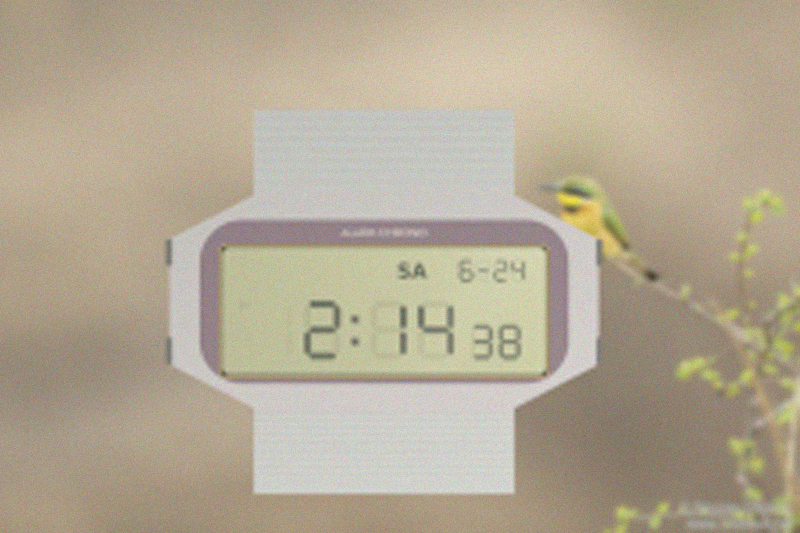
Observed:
2.14.38
